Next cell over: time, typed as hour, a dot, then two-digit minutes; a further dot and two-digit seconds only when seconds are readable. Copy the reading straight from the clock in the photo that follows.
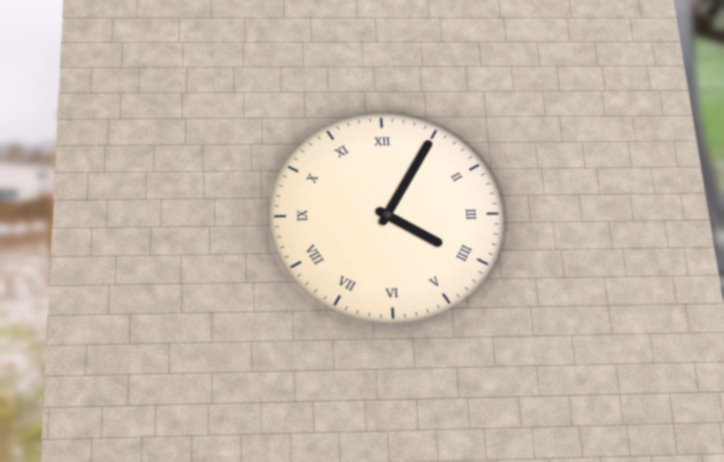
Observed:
4.05
